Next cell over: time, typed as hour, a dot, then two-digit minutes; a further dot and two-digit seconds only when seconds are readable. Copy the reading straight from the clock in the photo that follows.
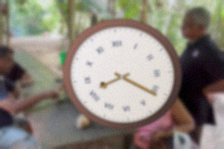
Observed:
8.21
